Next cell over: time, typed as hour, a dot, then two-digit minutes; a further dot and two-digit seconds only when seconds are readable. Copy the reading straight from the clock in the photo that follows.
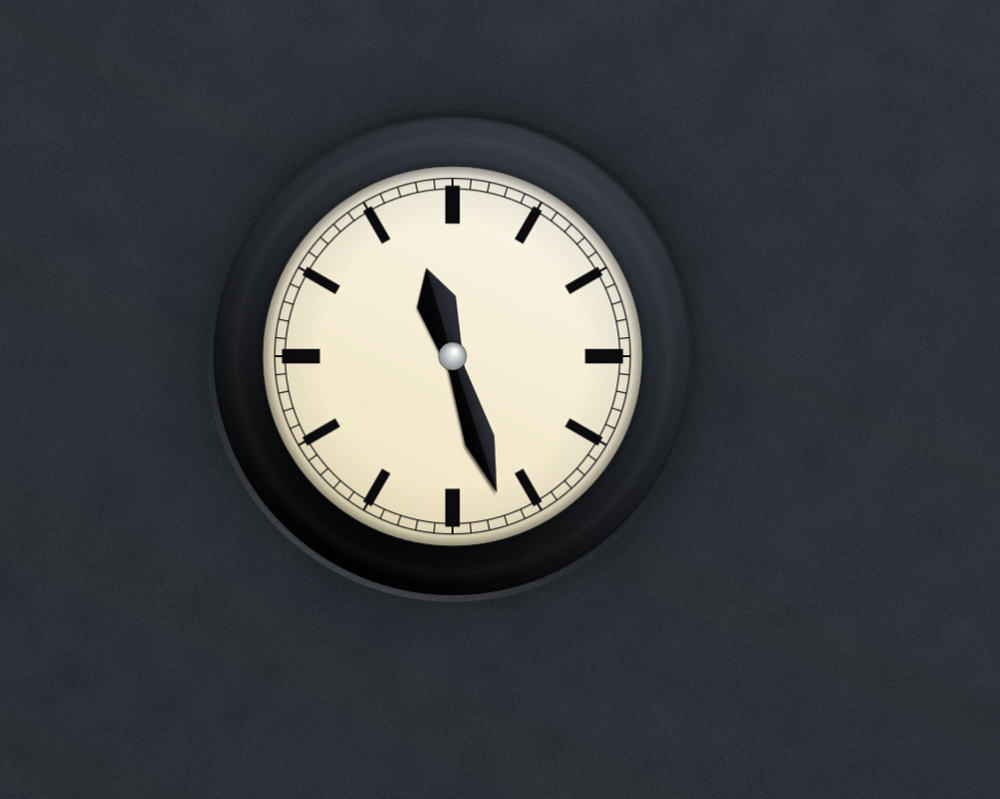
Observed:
11.27
